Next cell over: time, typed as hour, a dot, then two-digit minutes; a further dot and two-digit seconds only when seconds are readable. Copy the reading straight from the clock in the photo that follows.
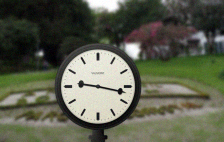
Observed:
9.17
